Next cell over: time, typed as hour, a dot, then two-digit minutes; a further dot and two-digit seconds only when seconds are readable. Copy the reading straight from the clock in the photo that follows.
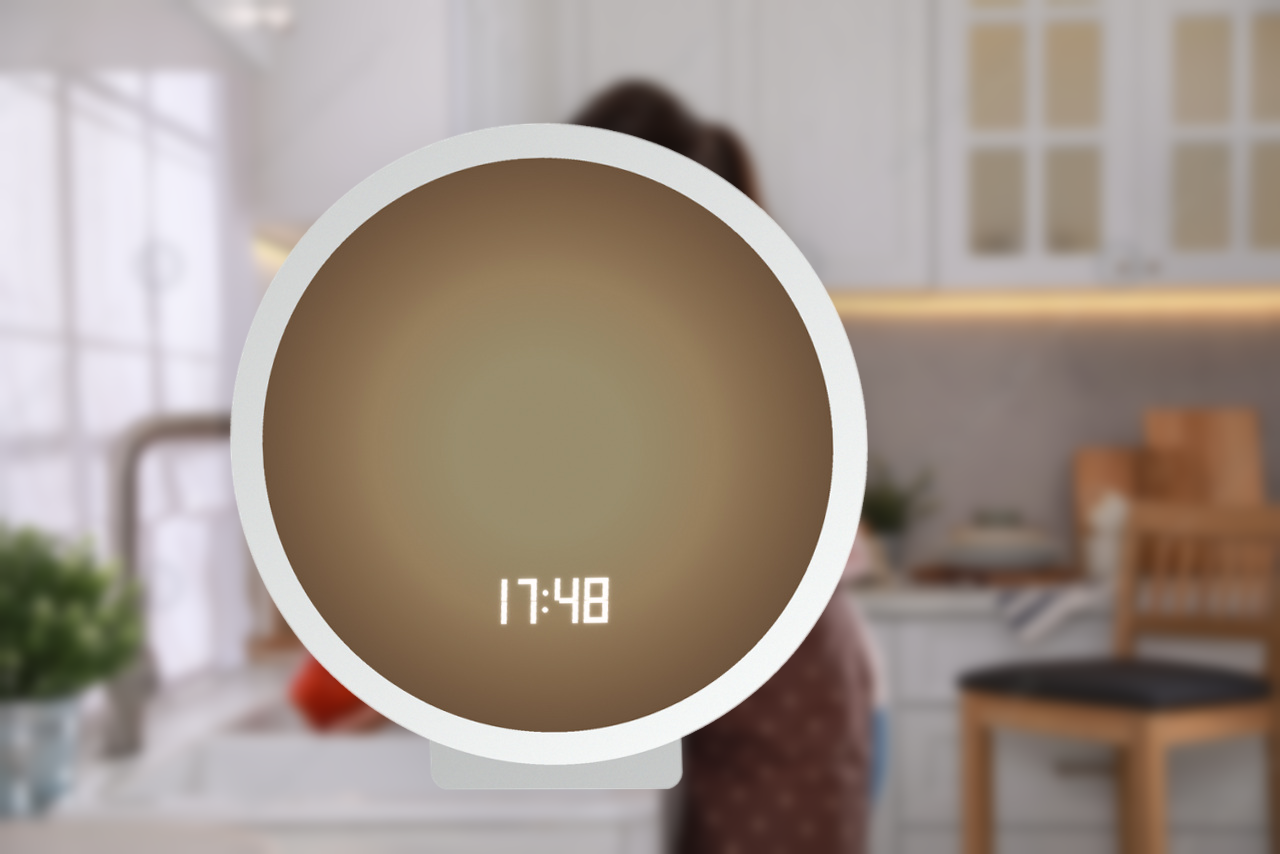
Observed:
17.48
